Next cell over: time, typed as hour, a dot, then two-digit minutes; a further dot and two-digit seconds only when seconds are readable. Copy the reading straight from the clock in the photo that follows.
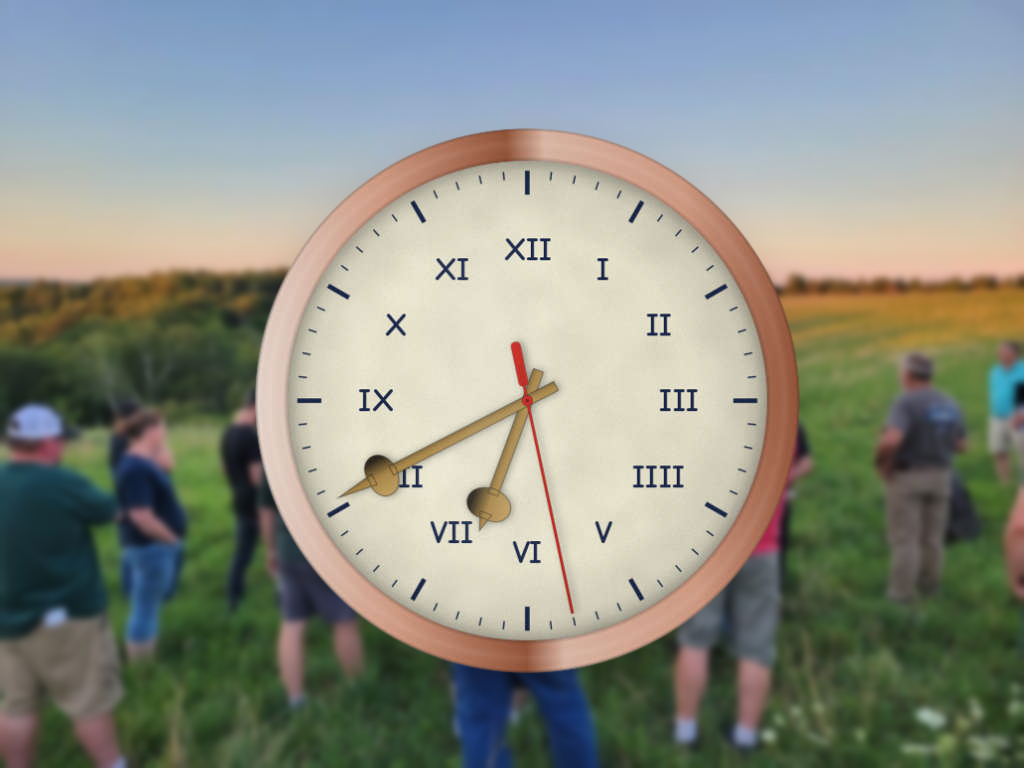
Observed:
6.40.28
